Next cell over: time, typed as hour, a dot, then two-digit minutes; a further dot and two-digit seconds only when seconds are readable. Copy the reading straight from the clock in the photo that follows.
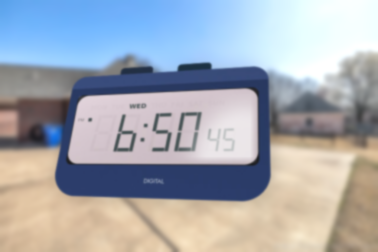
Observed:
6.50.45
